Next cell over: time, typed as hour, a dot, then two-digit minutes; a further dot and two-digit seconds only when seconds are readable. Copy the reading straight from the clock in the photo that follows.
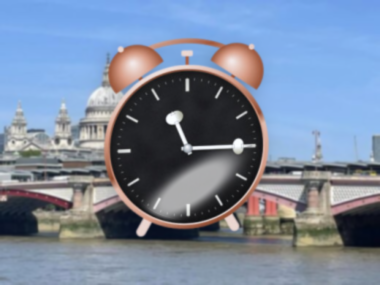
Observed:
11.15
